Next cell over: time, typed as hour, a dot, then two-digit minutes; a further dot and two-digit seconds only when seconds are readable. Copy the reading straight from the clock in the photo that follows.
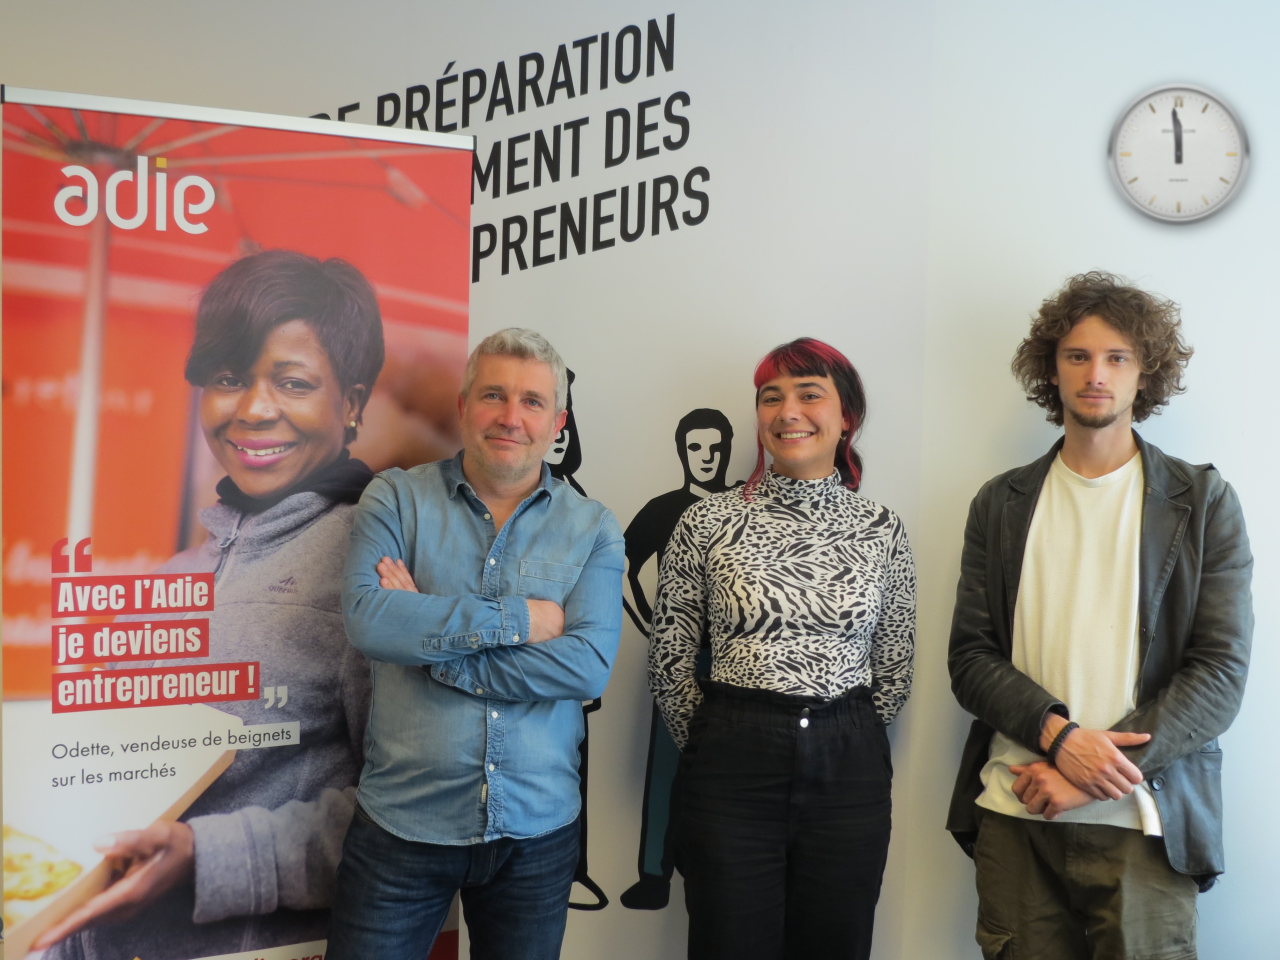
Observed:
11.59
